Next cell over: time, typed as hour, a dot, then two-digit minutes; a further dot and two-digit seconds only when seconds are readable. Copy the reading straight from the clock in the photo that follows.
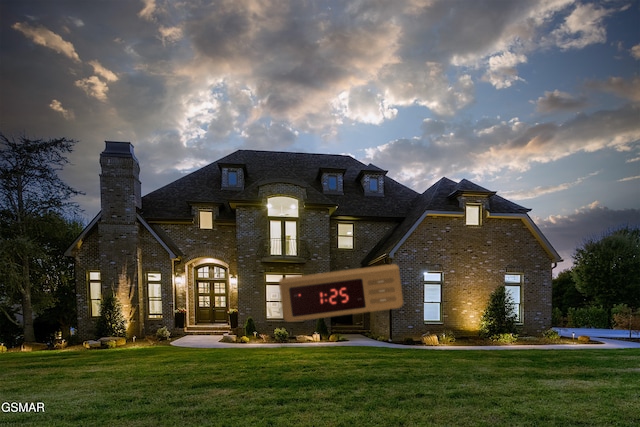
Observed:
1.25
